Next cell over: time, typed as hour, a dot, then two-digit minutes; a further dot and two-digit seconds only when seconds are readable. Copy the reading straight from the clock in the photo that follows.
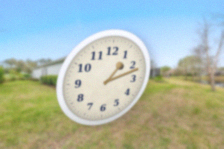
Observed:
1.12
